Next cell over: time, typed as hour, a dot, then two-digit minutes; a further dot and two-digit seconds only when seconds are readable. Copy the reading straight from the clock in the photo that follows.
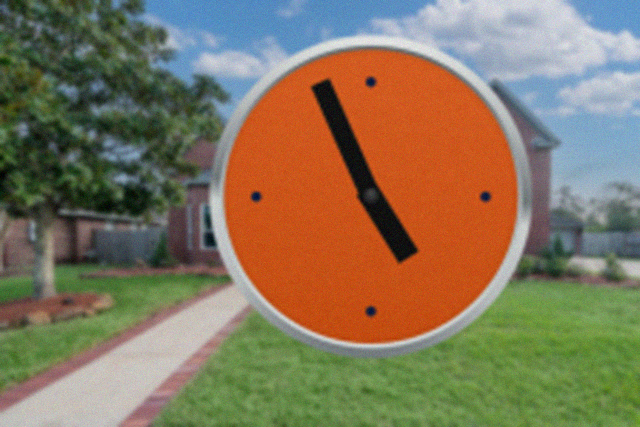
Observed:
4.56
